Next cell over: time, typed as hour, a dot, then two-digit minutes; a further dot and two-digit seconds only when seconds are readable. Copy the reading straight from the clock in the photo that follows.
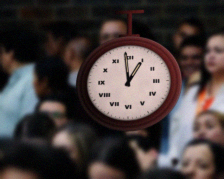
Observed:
12.59
